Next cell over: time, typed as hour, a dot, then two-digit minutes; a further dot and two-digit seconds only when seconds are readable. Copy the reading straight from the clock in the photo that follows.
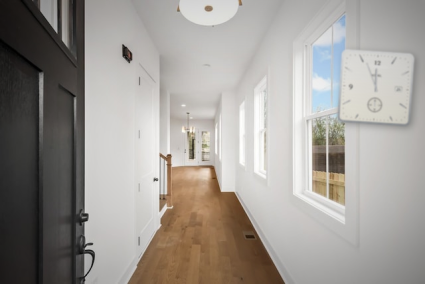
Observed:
11.56
